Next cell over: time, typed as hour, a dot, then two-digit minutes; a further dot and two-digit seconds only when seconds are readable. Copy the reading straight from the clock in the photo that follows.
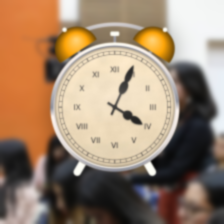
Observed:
4.04
